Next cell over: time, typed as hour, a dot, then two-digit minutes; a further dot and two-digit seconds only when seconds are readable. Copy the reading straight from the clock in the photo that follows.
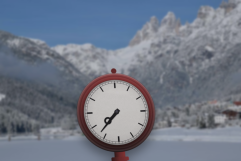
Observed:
7.37
